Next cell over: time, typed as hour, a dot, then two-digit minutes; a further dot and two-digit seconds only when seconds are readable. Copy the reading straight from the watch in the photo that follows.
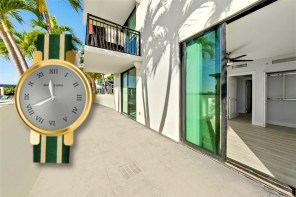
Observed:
11.41
